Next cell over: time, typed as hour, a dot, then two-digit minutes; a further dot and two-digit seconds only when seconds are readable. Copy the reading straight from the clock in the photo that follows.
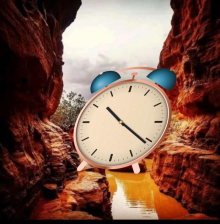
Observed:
10.21
